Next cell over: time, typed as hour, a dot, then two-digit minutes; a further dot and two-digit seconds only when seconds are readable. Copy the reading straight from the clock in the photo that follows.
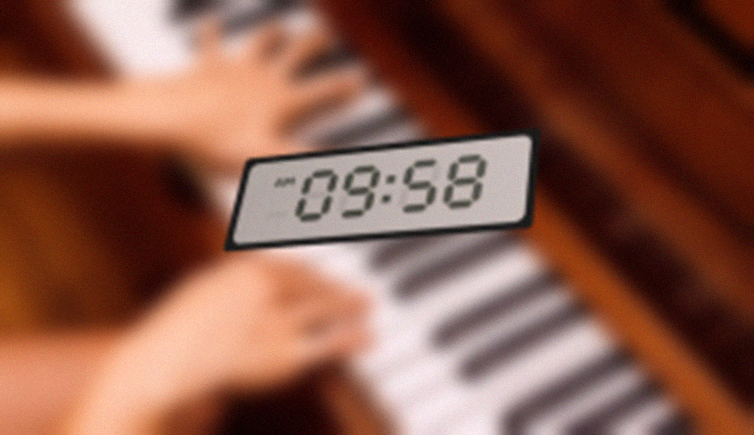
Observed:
9.58
